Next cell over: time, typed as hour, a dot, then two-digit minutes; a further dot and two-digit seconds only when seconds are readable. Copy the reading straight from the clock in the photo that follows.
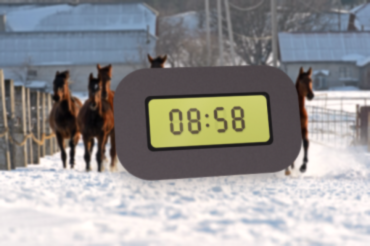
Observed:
8.58
